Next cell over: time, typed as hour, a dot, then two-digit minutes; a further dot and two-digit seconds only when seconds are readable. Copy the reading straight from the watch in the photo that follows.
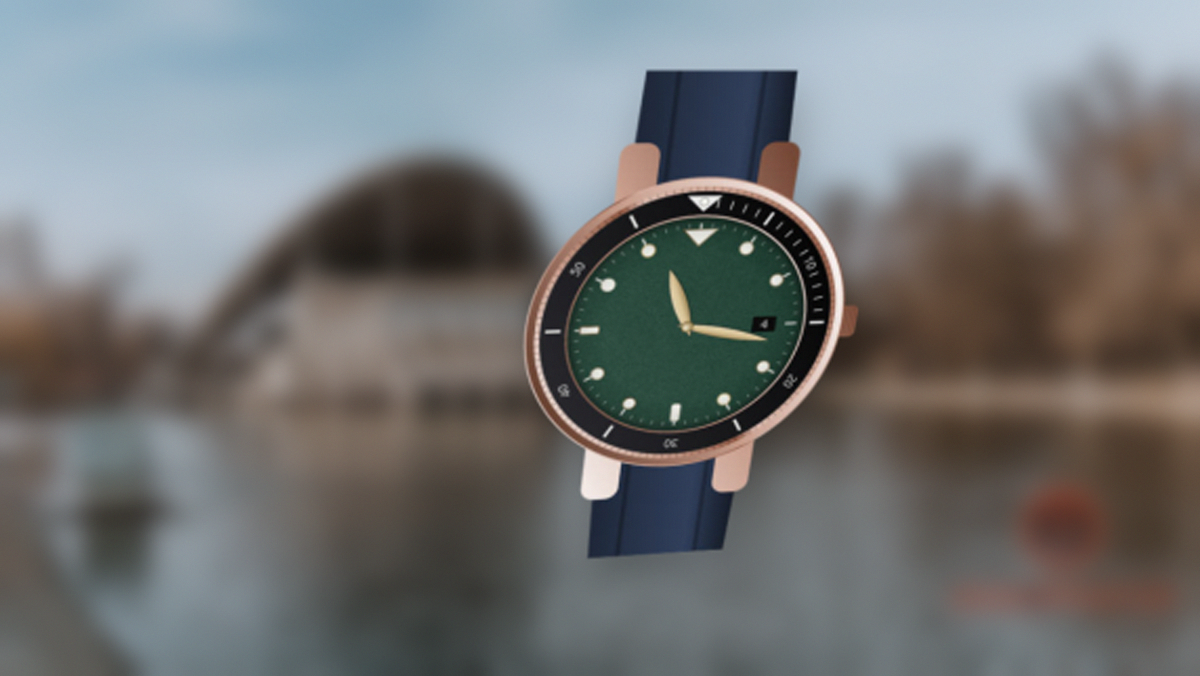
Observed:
11.17
